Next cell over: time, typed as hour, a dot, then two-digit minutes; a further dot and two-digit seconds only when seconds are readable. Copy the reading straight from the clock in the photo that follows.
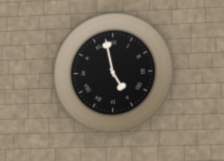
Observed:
4.58
